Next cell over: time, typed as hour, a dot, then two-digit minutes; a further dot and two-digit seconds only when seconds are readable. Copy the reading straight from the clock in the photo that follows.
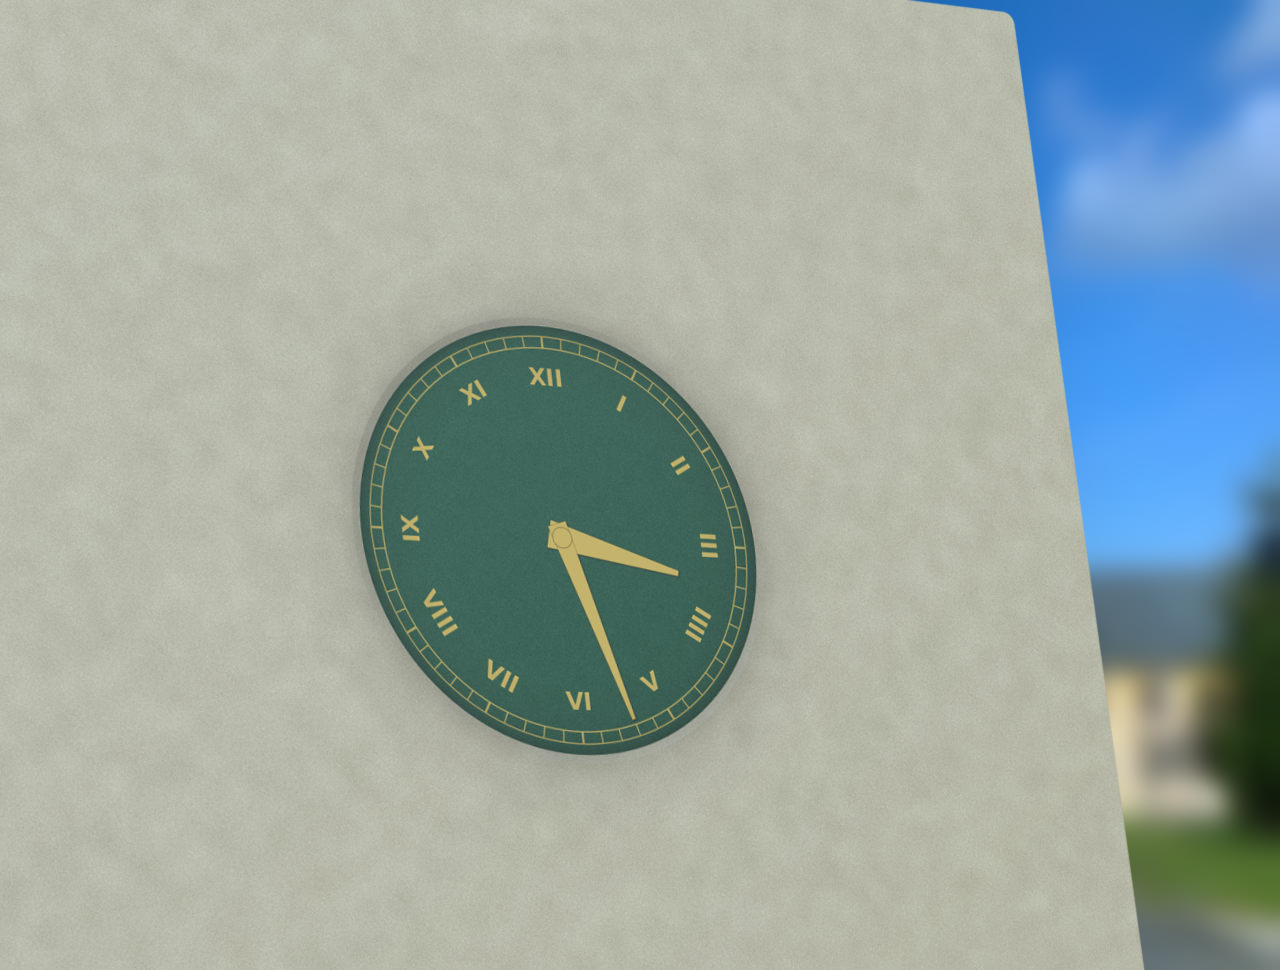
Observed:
3.27
